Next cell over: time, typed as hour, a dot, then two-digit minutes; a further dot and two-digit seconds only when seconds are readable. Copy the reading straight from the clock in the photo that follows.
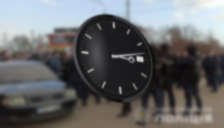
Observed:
3.13
